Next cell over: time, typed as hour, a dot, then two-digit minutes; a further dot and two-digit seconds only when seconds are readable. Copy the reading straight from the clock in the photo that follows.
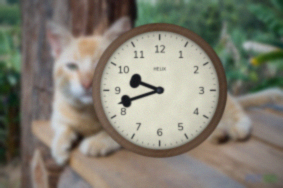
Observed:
9.42
